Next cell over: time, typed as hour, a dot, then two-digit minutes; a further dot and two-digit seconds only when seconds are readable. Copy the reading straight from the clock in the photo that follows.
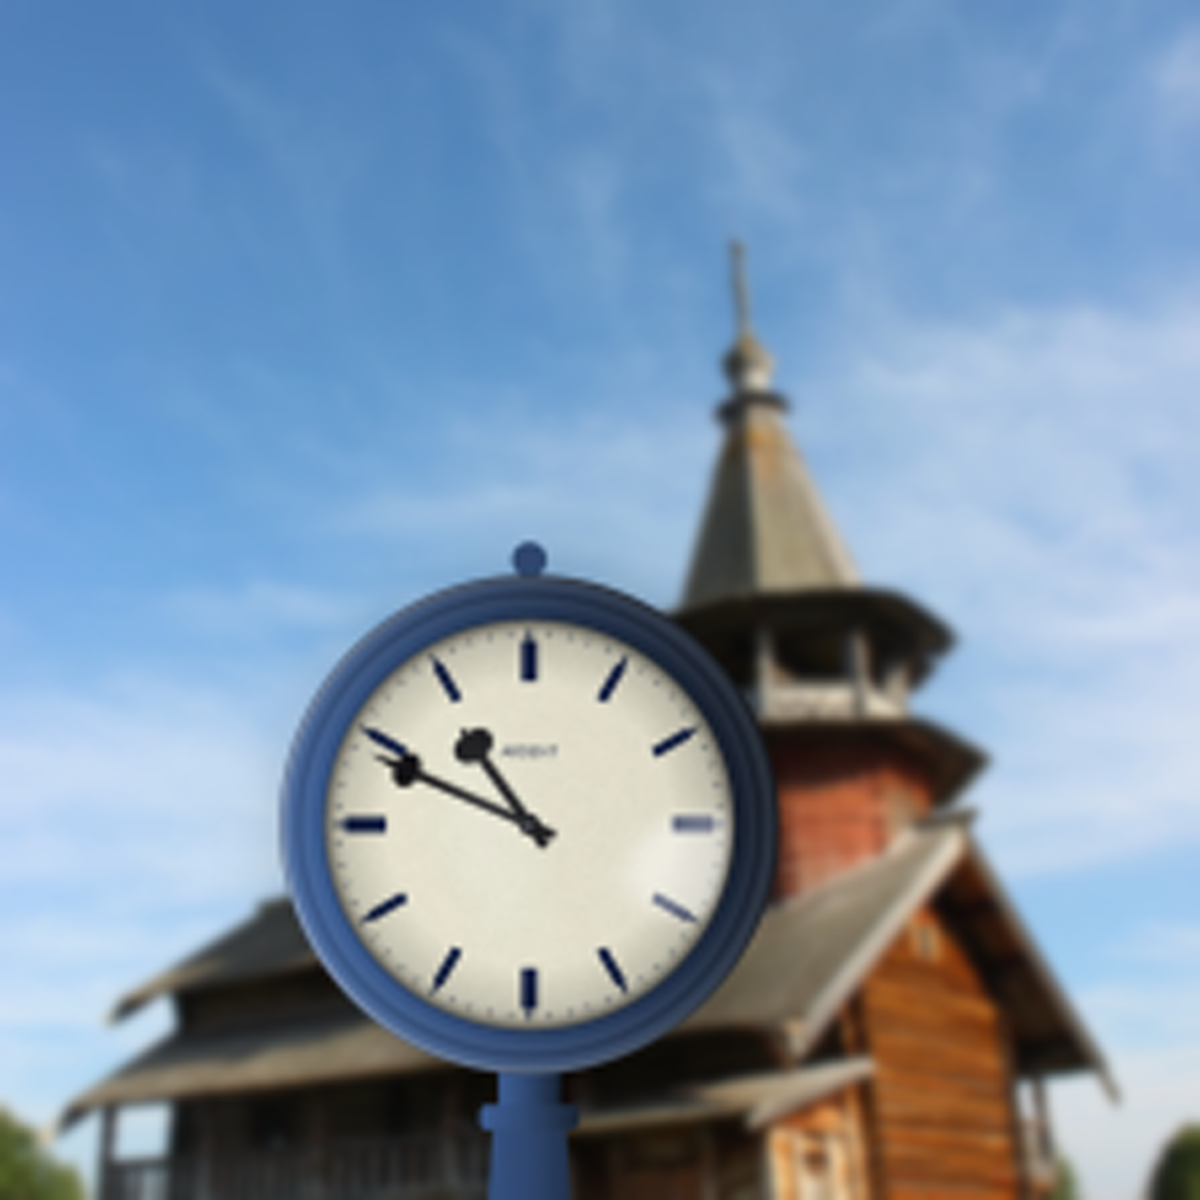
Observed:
10.49
